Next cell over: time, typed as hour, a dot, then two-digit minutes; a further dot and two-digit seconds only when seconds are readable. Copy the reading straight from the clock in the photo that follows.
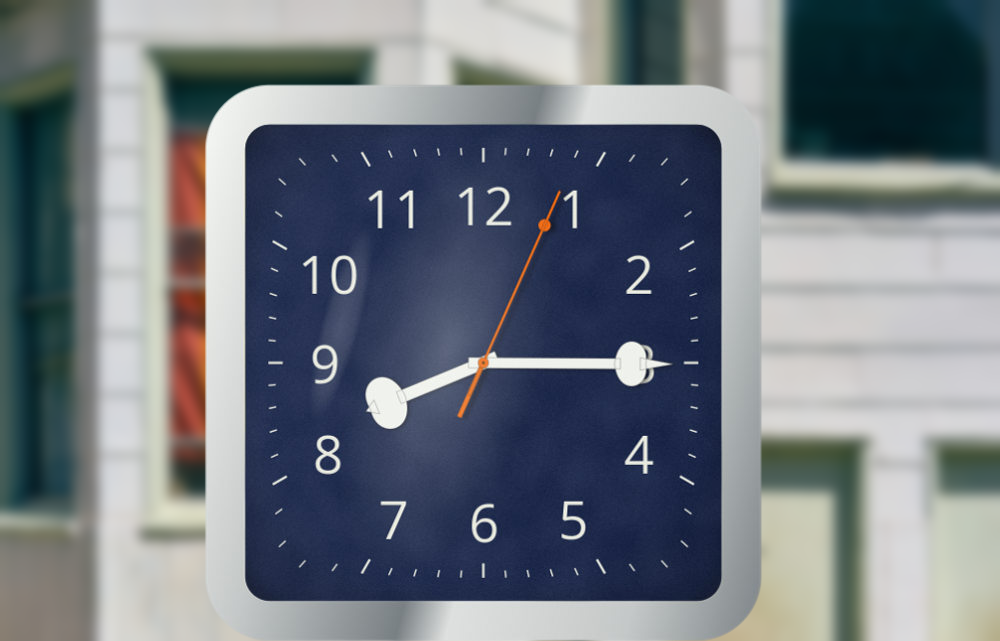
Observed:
8.15.04
